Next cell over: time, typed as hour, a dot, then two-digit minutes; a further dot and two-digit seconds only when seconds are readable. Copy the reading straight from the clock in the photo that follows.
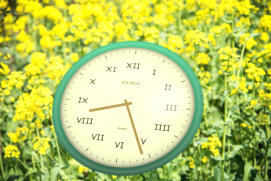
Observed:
8.26
